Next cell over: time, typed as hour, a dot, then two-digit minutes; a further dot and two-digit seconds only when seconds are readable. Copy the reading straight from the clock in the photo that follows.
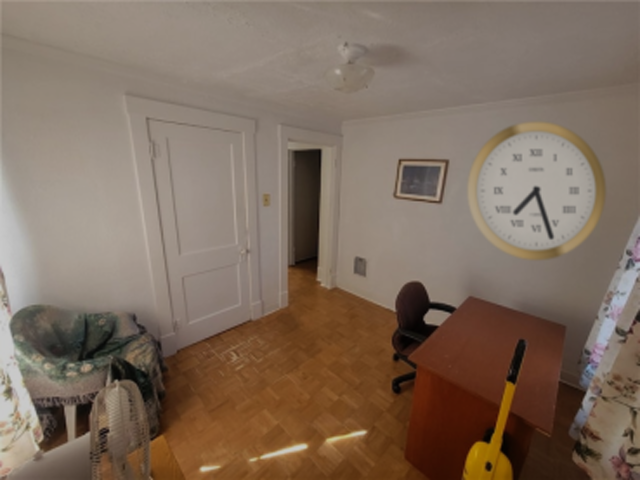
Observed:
7.27
